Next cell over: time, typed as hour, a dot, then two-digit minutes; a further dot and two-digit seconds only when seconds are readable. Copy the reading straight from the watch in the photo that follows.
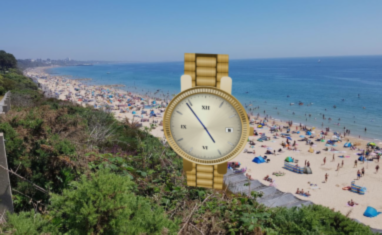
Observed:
4.54
